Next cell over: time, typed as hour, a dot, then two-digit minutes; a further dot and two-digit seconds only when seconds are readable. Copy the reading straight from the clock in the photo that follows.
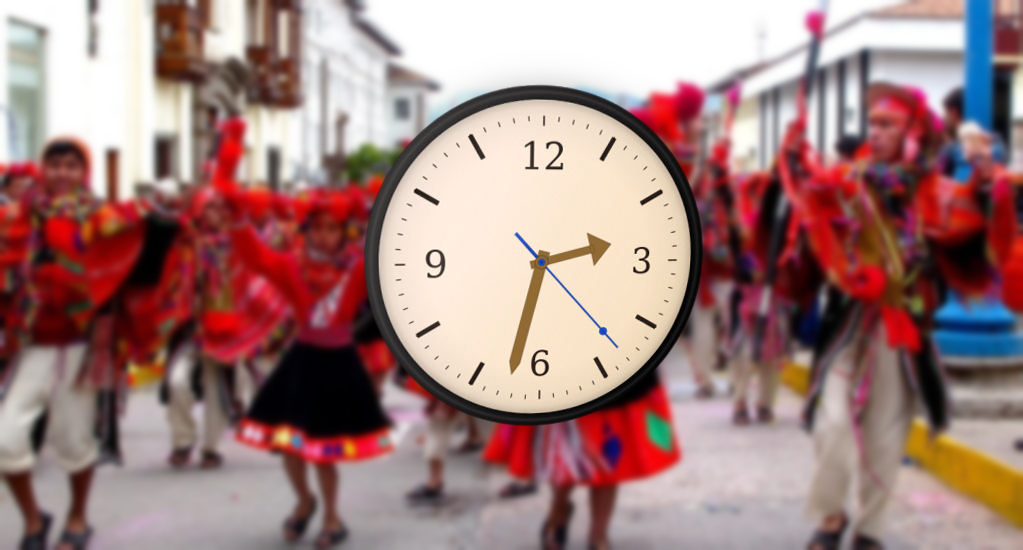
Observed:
2.32.23
